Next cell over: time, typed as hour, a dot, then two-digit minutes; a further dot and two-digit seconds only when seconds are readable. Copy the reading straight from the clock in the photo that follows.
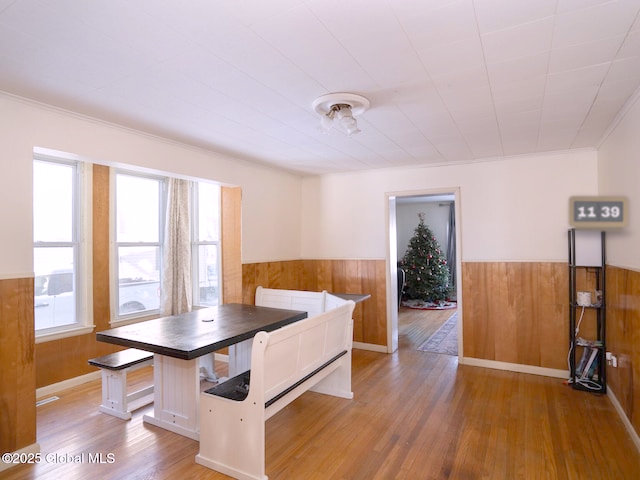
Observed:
11.39
